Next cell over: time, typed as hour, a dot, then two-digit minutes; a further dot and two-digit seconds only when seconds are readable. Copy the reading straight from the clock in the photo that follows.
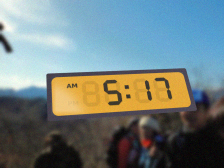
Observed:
5.17
